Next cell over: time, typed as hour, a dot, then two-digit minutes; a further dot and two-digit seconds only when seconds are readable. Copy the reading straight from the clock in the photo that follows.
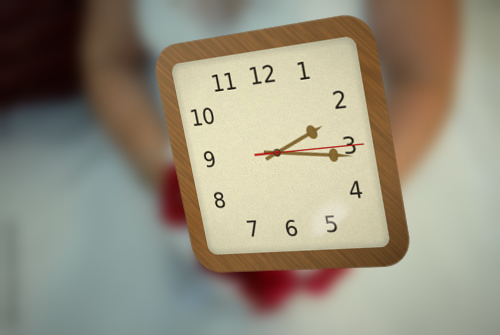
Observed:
2.16.15
